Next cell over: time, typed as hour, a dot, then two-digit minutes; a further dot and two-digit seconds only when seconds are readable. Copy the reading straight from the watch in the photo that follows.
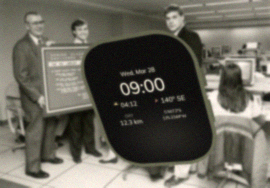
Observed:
9.00
